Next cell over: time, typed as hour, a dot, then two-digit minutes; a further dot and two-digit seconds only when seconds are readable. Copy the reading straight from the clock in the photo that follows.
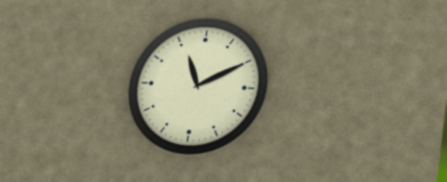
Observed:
11.10
